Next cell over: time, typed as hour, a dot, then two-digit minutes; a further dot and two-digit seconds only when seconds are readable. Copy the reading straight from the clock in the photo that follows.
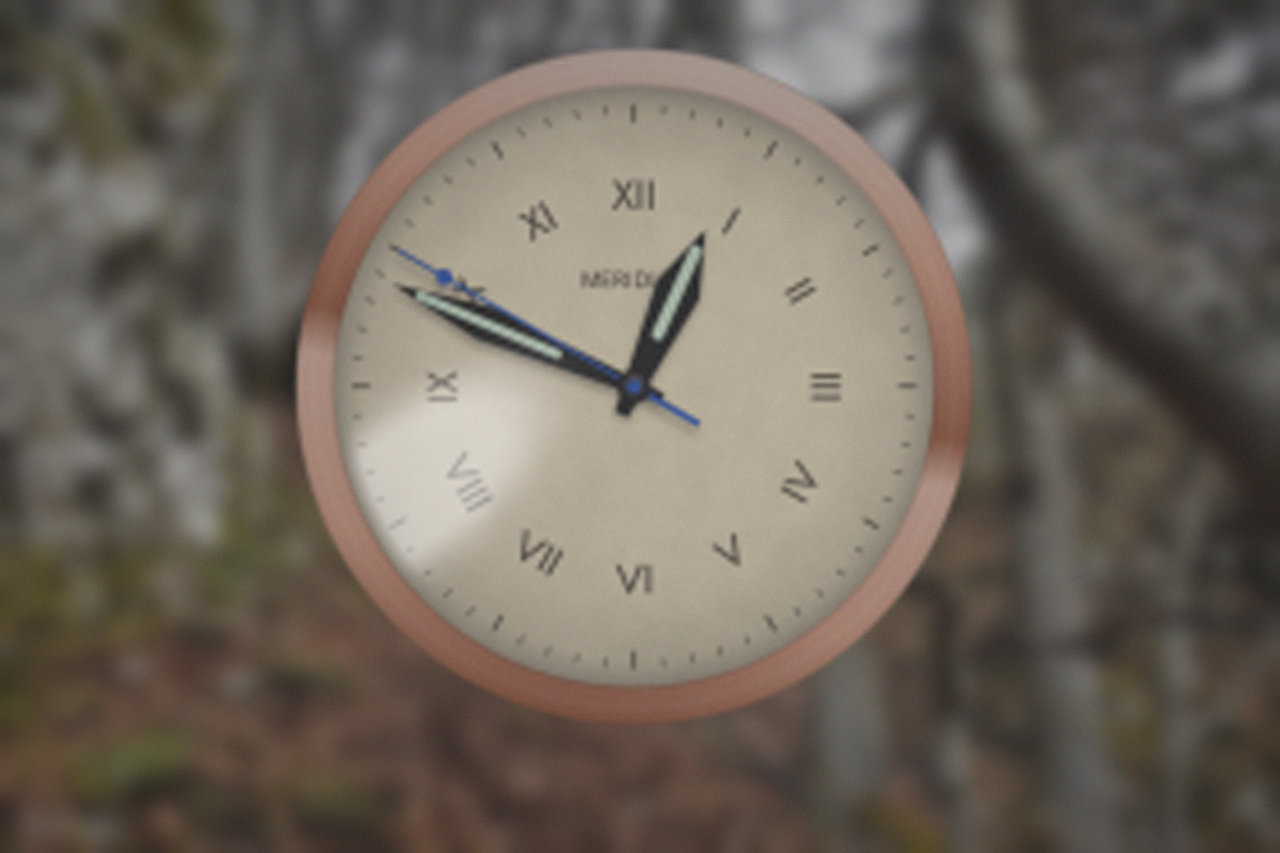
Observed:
12.48.50
